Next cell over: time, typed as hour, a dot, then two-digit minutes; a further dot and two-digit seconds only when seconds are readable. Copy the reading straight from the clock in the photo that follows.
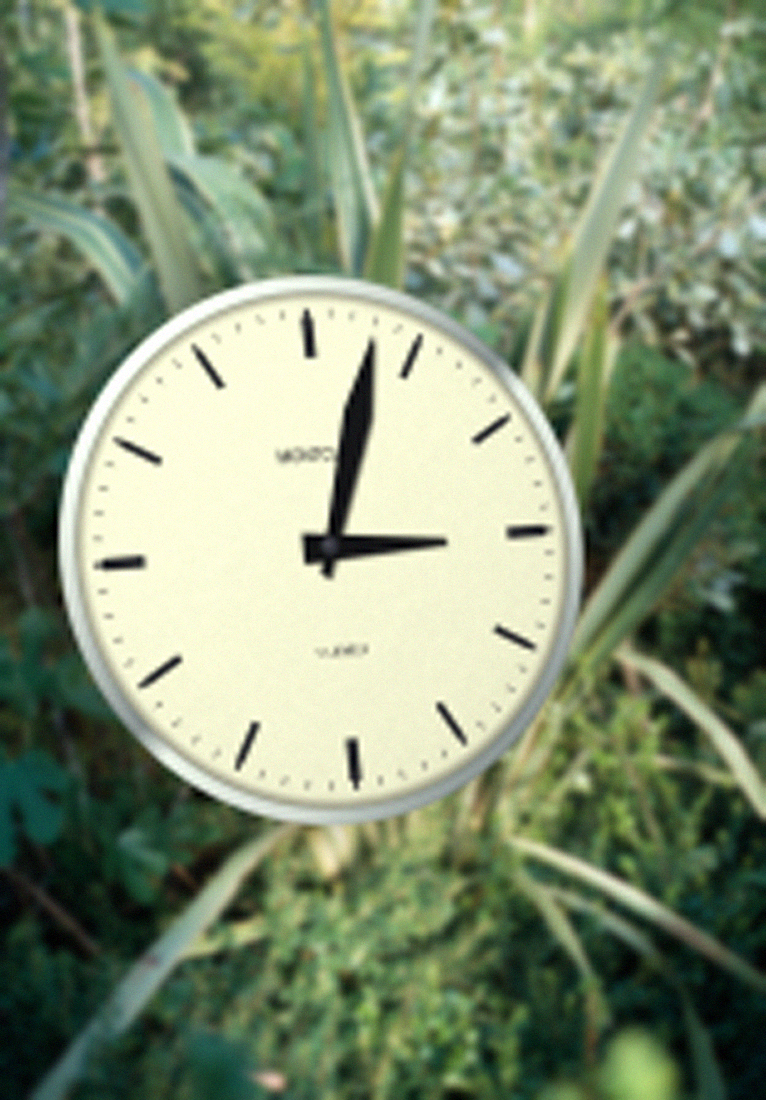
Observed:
3.03
